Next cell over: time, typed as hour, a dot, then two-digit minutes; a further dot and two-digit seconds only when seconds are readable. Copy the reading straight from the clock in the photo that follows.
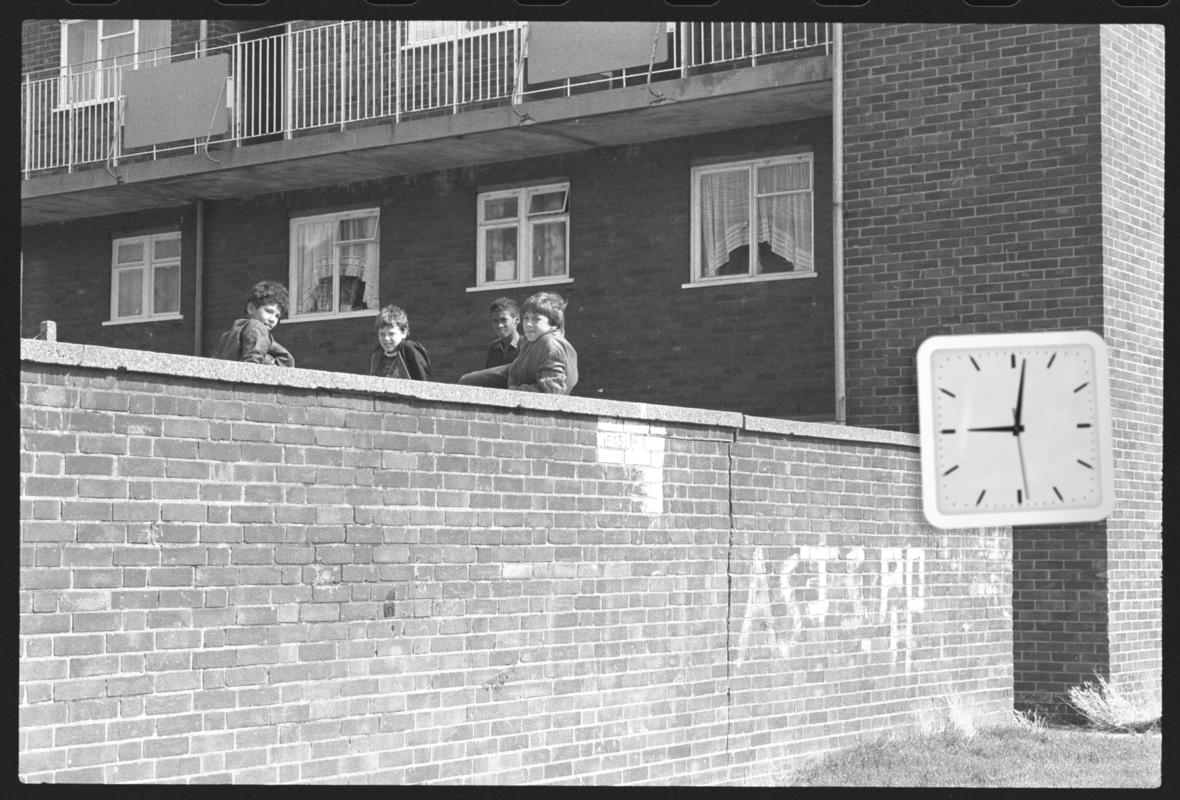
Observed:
9.01.29
